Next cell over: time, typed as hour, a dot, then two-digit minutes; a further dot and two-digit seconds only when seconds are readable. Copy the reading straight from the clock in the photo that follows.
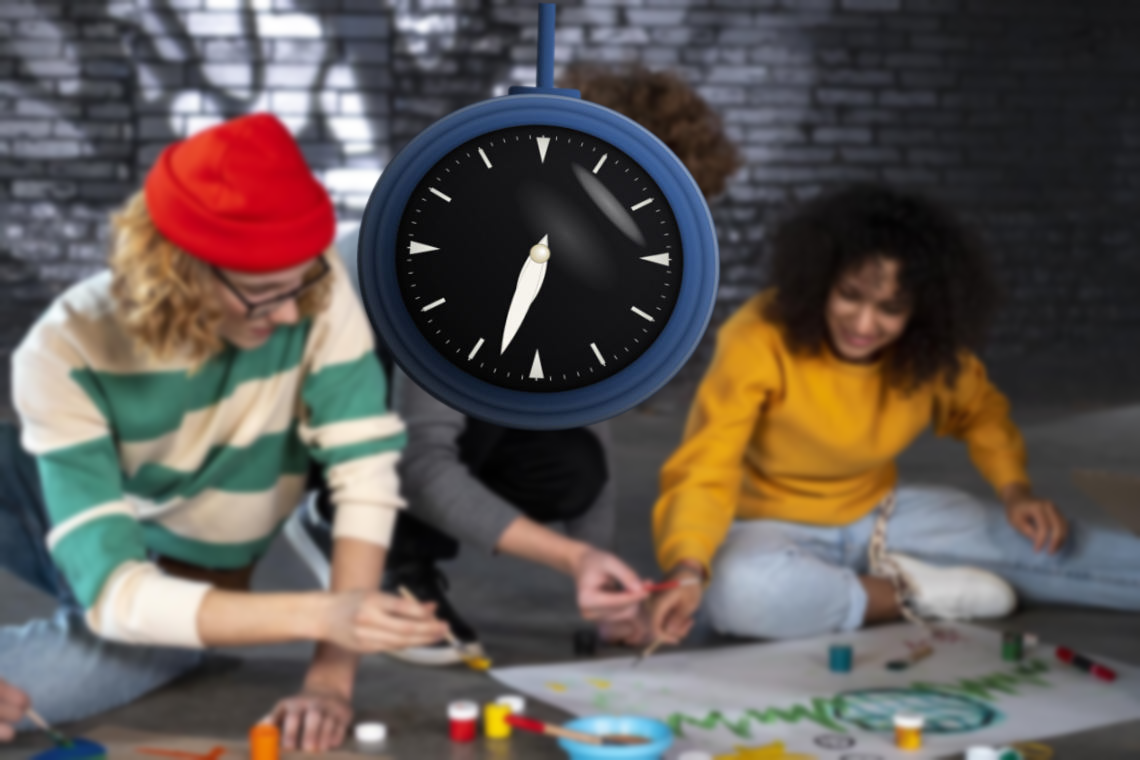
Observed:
6.33
